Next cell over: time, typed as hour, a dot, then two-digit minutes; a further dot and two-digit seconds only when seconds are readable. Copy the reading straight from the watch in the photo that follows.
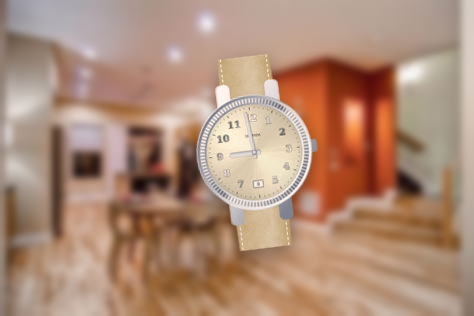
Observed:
8.59
